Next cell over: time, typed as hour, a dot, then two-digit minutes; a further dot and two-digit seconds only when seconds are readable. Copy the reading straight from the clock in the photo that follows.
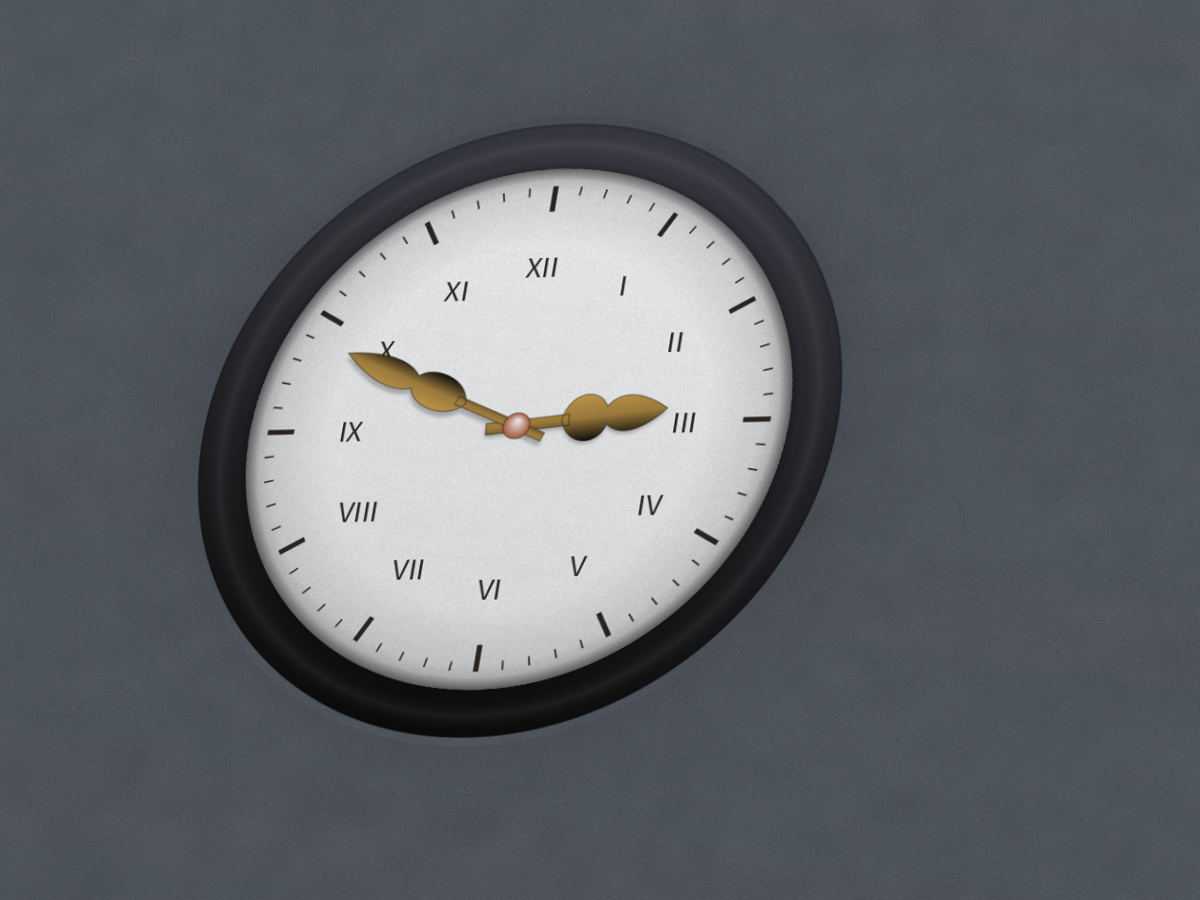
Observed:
2.49
